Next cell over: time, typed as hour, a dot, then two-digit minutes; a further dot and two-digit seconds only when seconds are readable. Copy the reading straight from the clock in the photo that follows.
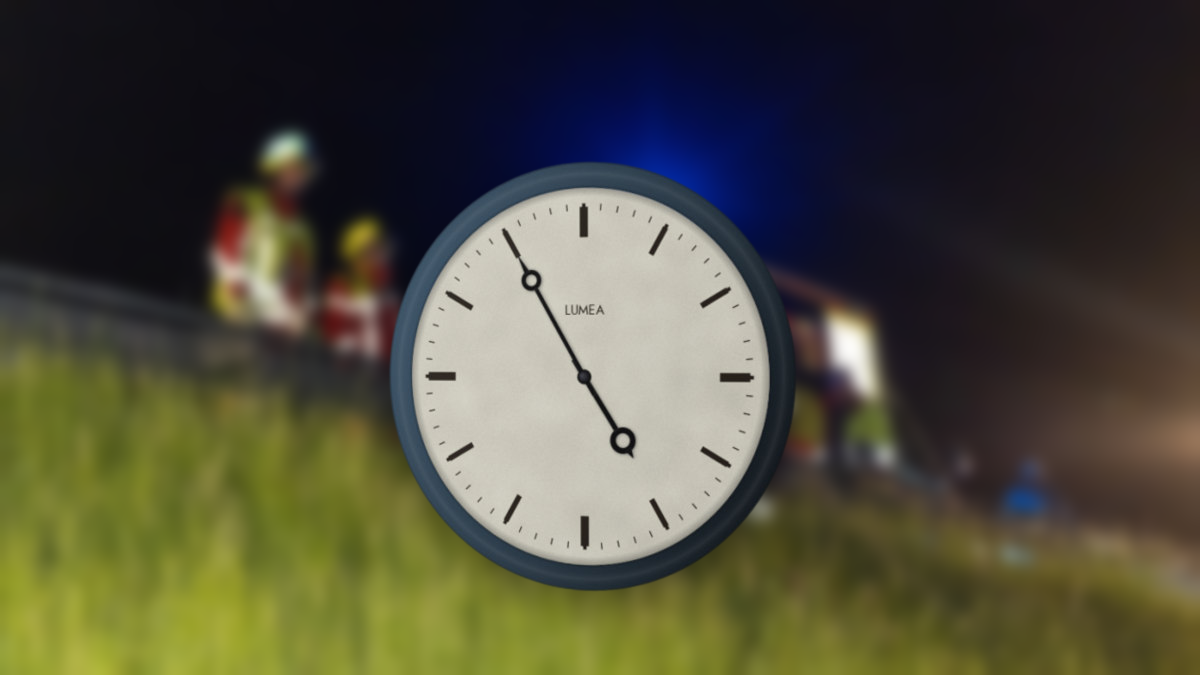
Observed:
4.55
